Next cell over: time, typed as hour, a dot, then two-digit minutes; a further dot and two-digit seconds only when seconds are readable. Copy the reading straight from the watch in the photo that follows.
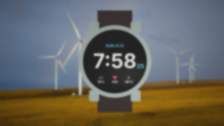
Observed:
7.58
